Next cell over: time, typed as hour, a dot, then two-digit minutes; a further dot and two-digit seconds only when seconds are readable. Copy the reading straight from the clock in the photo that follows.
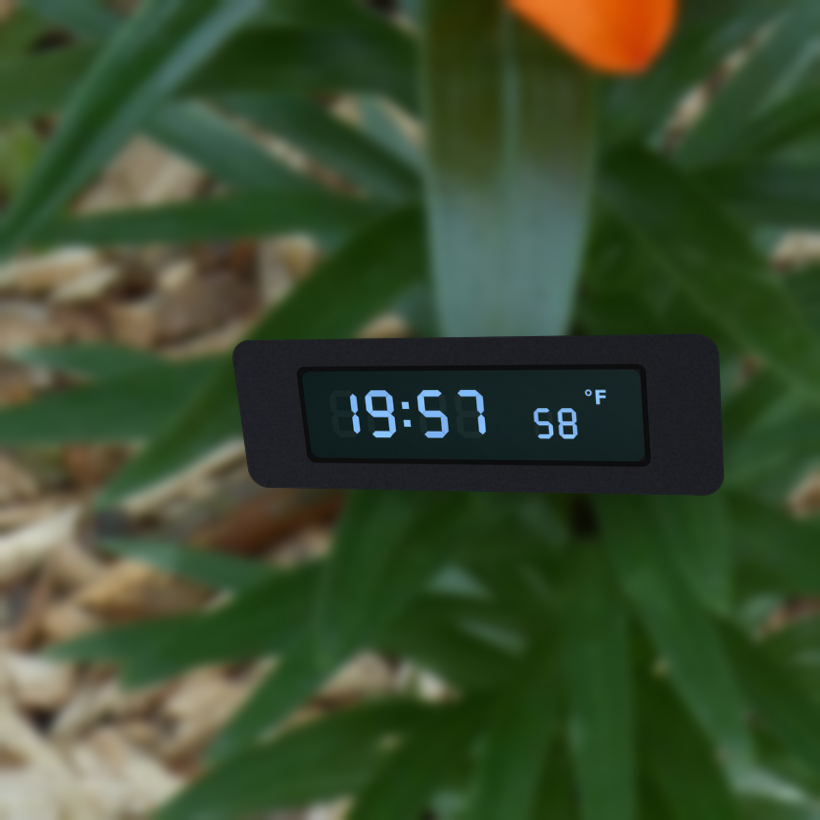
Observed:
19.57
